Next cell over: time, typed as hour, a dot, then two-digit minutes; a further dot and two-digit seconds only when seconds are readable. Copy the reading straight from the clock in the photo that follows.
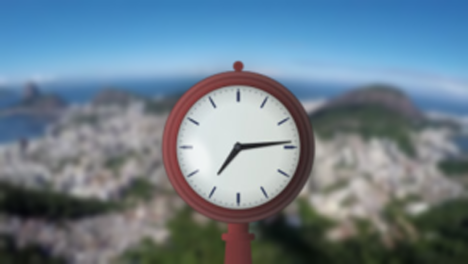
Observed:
7.14
